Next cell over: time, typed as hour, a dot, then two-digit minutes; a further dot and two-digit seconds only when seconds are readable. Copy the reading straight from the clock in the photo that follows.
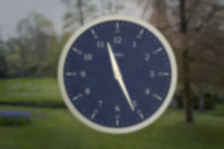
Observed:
11.26
